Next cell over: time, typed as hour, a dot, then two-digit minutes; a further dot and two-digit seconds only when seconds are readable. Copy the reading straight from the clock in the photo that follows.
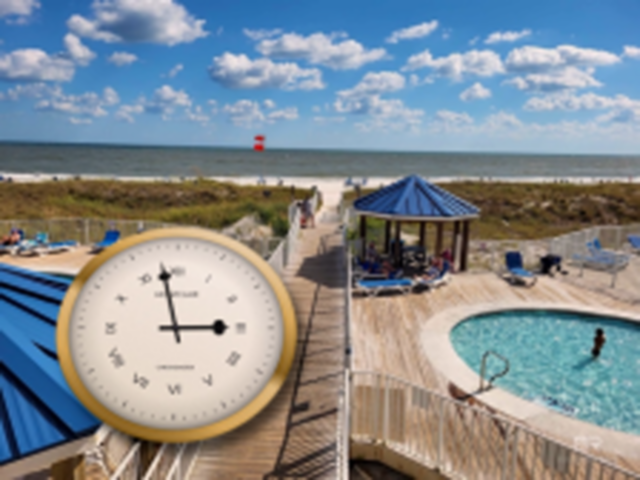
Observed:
2.58
